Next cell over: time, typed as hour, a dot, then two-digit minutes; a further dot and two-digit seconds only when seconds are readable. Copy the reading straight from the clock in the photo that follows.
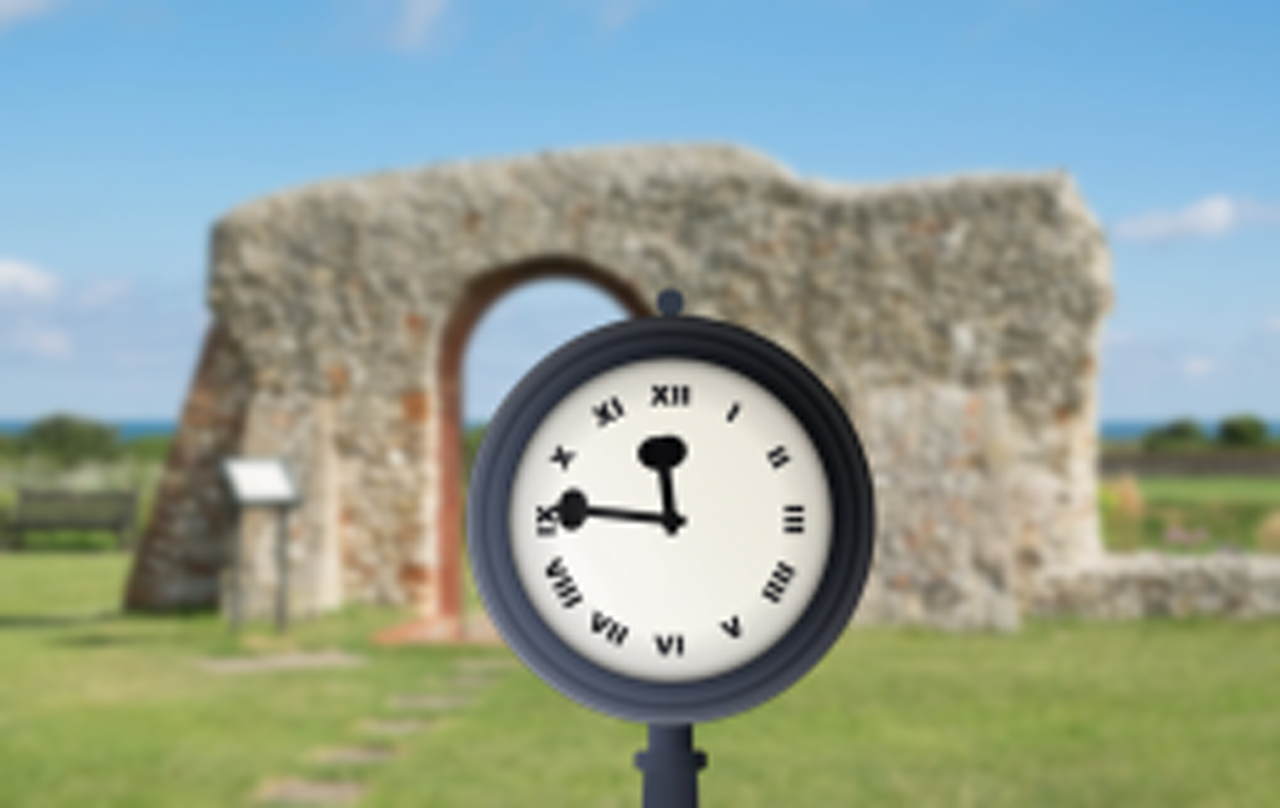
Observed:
11.46
